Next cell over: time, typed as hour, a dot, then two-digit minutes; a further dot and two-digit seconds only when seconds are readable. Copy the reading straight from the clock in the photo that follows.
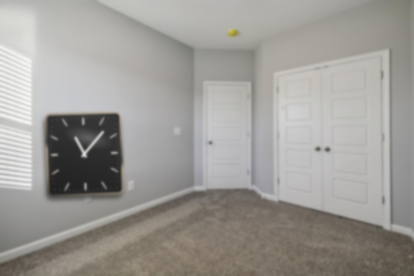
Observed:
11.07
